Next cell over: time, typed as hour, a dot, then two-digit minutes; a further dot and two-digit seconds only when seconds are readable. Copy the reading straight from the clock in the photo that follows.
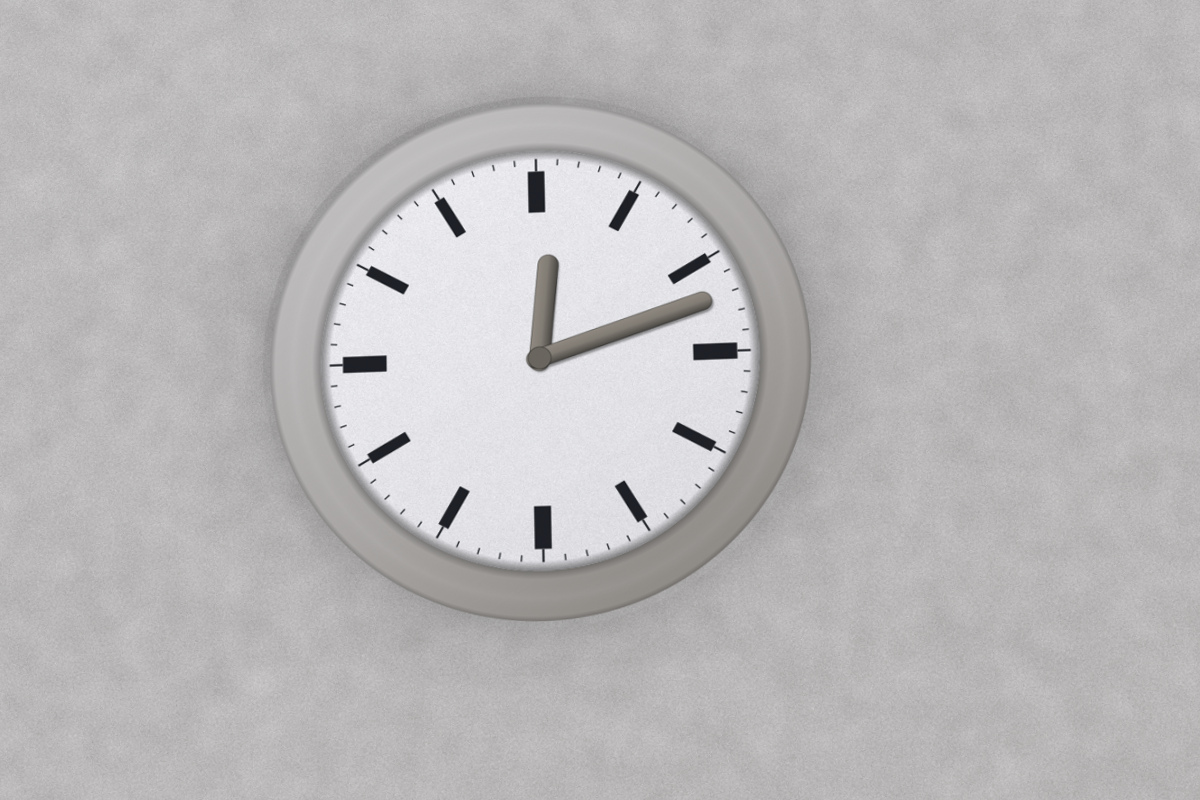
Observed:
12.12
